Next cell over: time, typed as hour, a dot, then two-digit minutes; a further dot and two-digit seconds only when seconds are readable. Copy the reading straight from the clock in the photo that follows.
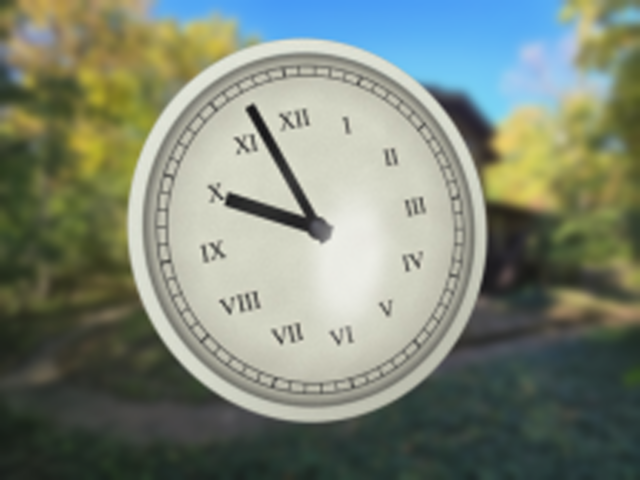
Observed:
9.57
